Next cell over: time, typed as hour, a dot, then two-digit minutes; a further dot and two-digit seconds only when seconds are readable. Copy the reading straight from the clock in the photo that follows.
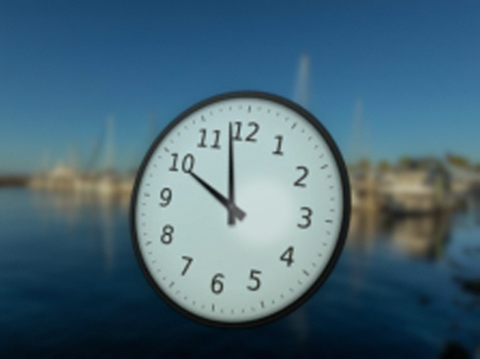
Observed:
9.58
